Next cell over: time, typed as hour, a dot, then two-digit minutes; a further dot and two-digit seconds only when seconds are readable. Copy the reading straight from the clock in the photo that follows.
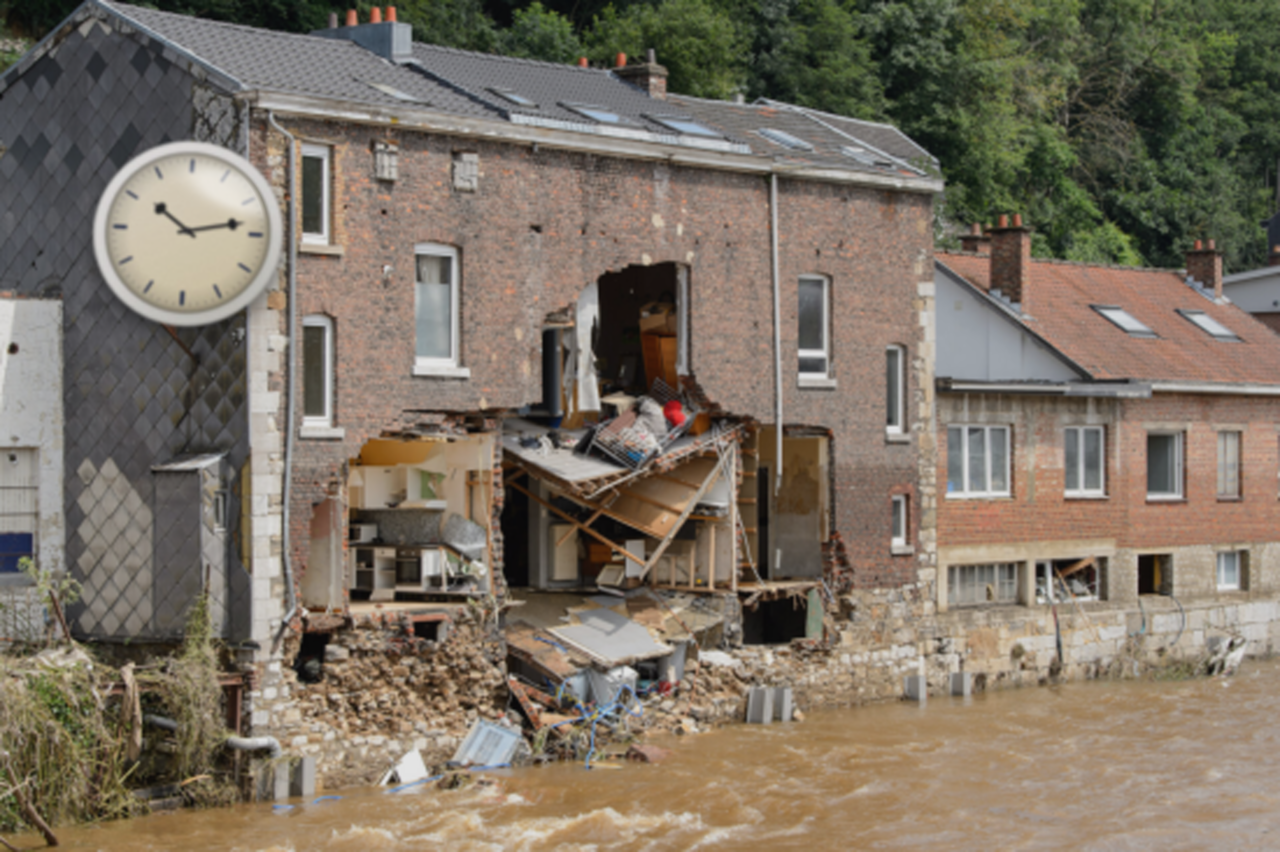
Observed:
10.13
